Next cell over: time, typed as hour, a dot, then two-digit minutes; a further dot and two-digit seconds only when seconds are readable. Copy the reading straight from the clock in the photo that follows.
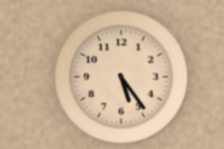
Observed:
5.24
